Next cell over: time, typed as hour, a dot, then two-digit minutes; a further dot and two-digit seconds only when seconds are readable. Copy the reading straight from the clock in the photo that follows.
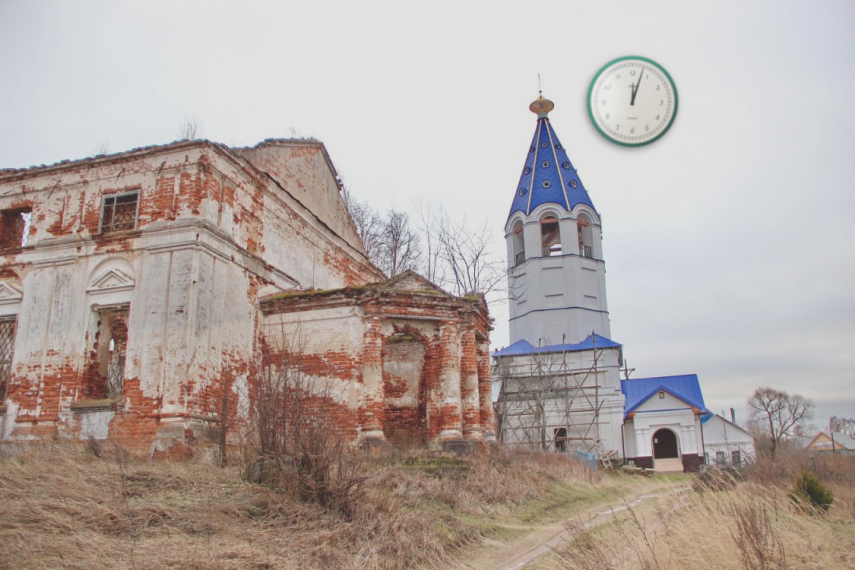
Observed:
12.03
